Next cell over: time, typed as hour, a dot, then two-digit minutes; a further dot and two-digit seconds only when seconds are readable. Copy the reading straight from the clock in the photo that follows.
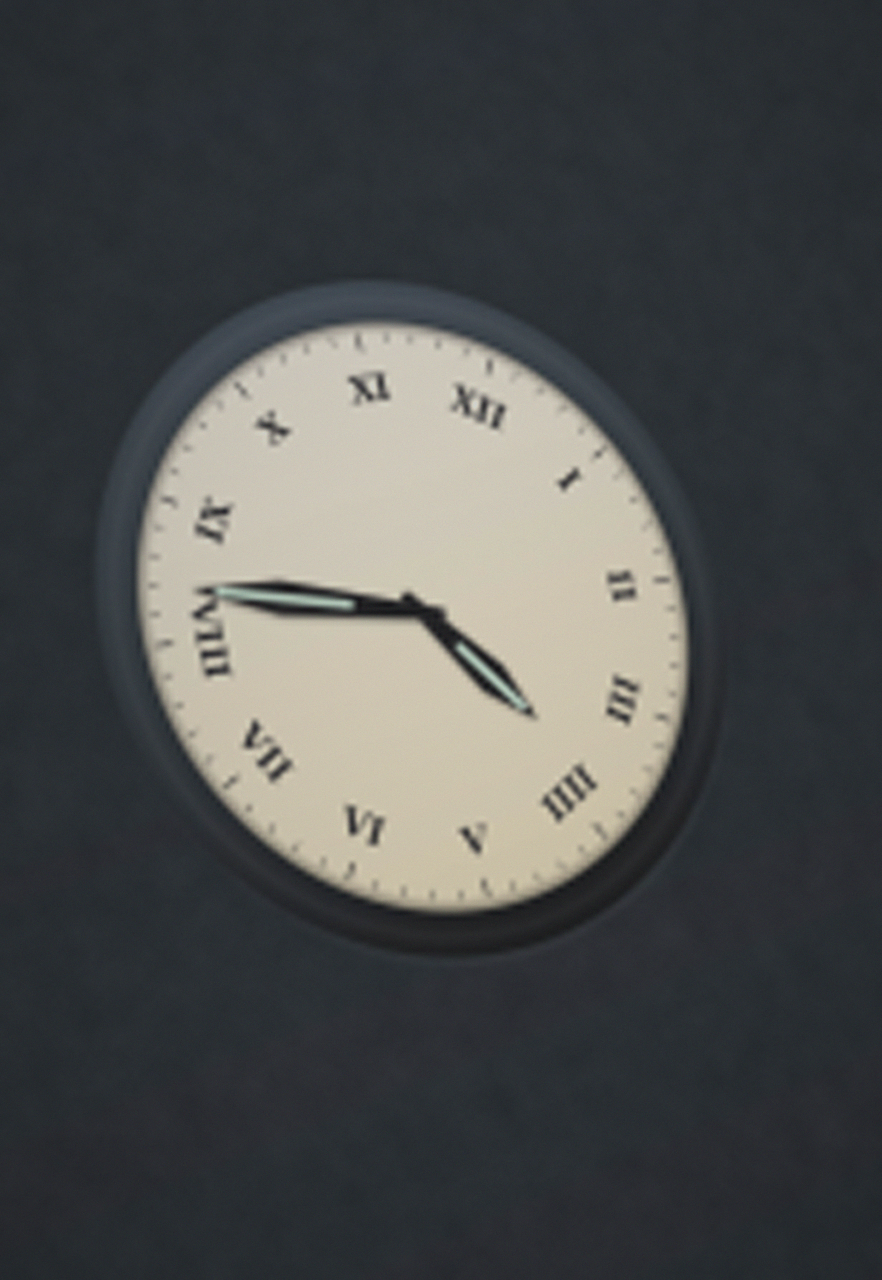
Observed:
3.42
